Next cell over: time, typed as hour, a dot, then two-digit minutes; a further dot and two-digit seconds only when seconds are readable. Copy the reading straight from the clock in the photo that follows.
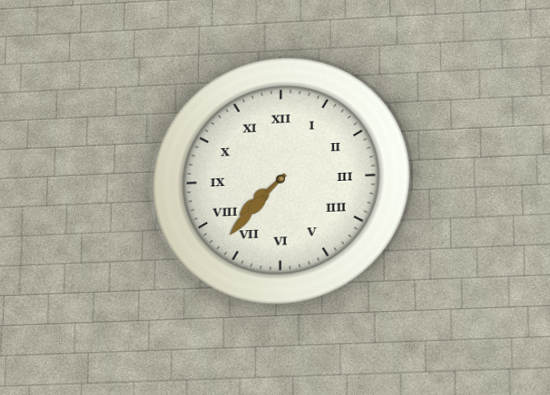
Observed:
7.37
